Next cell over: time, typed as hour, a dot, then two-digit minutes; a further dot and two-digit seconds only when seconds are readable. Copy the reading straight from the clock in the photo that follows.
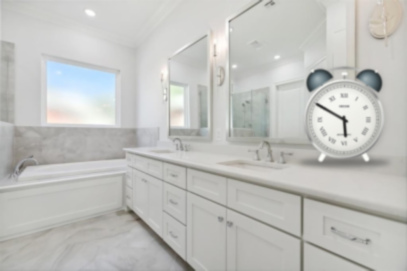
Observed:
5.50
